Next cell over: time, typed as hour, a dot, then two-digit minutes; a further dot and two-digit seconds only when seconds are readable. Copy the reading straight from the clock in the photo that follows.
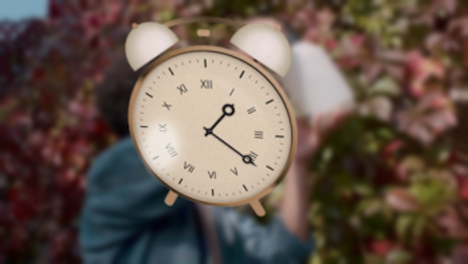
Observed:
1.21
